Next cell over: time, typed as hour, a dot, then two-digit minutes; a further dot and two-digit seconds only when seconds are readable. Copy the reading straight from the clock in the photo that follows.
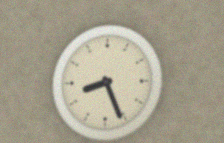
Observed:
8.26
